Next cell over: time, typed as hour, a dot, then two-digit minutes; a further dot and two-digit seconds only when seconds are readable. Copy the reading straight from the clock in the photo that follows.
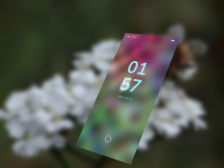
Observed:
1.57
